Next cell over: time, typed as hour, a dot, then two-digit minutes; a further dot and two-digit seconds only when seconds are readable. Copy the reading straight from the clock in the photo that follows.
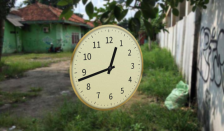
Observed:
12.43
